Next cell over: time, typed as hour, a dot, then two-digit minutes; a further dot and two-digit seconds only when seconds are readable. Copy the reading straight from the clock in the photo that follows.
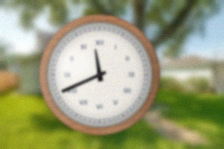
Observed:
11.41
